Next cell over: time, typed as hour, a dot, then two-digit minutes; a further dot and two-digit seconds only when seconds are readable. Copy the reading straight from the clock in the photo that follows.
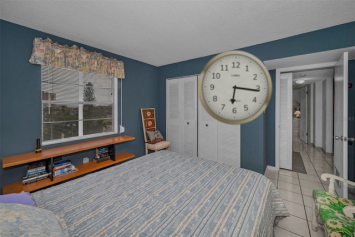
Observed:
6.16
